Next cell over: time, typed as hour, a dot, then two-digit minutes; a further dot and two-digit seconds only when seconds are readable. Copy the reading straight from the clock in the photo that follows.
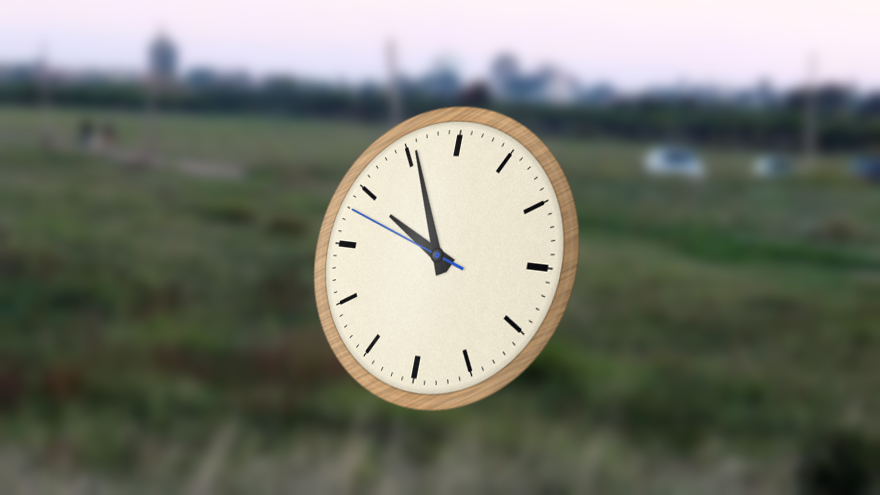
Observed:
9.55.48
